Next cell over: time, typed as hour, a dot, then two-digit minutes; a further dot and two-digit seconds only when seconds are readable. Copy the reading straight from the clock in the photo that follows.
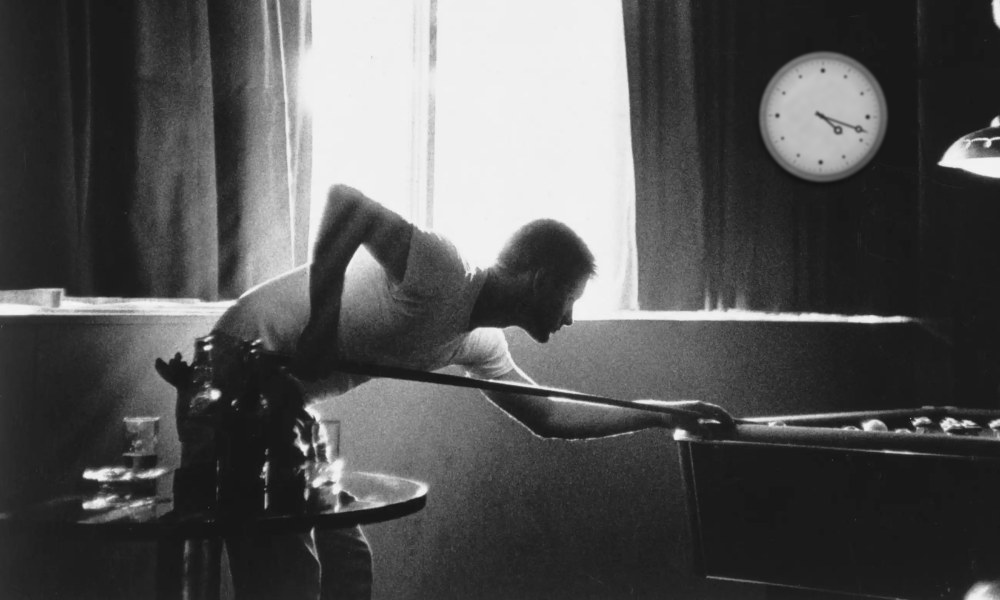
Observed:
4.18
